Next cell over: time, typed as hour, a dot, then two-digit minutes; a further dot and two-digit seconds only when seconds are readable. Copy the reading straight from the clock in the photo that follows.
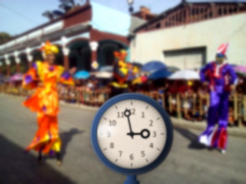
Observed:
2.58
